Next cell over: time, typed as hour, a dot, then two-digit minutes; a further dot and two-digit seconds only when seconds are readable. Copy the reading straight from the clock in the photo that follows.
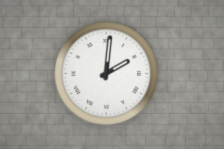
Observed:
2.01
